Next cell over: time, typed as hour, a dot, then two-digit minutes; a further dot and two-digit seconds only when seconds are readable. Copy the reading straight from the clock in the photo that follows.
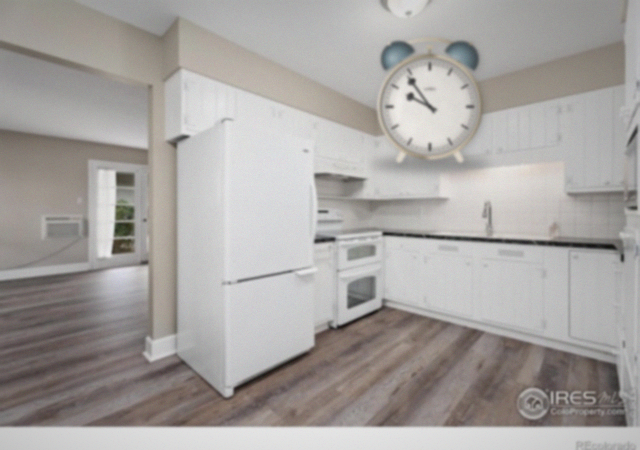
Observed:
9.54
